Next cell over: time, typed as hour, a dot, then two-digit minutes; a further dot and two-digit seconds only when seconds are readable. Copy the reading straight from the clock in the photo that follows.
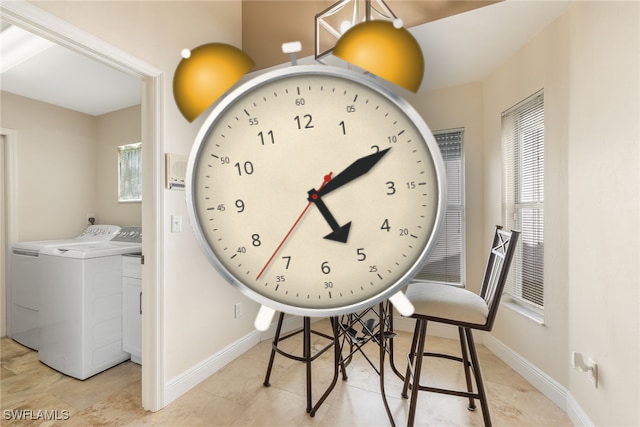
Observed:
5.10.37
